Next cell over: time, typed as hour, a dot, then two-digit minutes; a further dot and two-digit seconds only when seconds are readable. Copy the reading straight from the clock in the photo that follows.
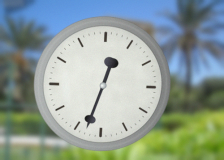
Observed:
12.33
